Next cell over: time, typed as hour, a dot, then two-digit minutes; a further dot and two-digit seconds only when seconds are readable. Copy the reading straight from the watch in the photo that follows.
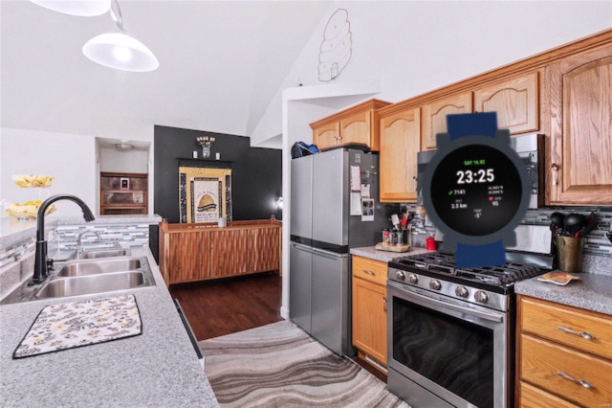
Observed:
23.25
